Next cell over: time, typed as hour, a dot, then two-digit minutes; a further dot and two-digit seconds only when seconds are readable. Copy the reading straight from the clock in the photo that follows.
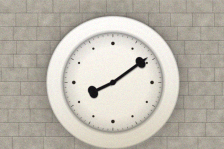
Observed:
8.09
